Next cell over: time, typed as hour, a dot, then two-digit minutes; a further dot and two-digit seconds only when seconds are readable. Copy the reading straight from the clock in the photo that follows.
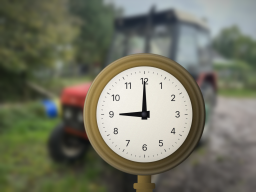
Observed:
9.00
